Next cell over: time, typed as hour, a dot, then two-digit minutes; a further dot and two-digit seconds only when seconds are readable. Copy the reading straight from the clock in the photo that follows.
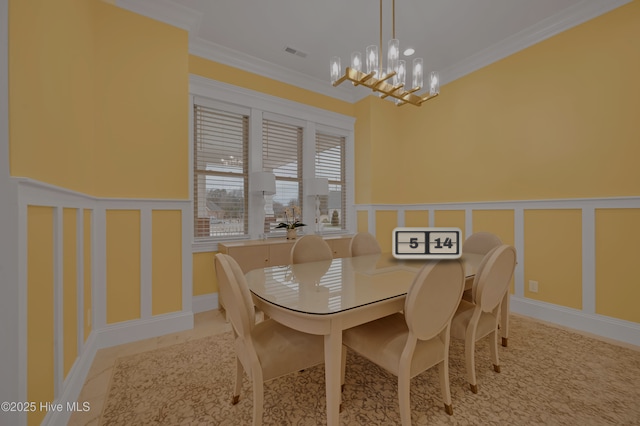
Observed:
5.14
